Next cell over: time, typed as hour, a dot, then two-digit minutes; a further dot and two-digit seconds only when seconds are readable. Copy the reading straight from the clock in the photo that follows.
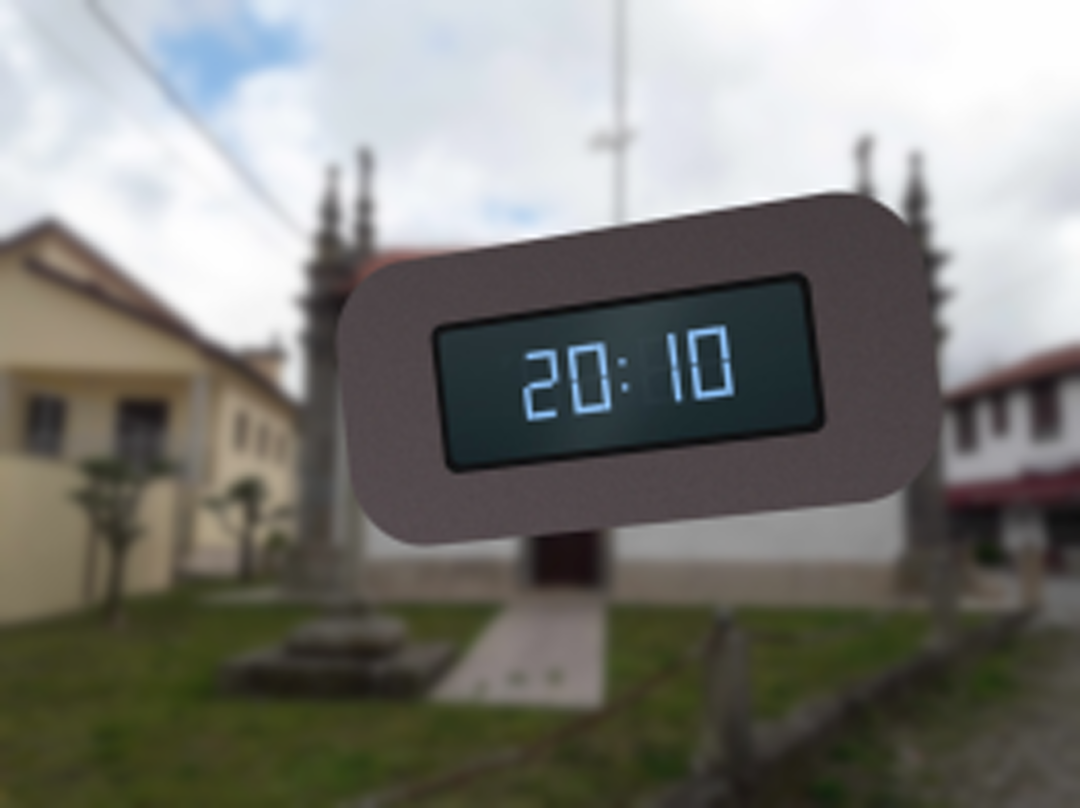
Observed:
20.10
